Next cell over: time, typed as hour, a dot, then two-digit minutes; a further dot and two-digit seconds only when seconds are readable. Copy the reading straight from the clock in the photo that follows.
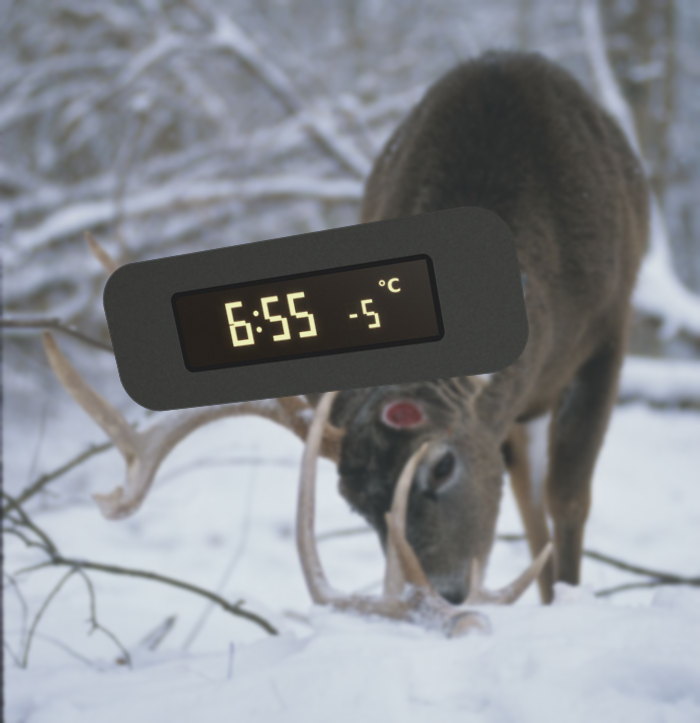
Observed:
6.55
